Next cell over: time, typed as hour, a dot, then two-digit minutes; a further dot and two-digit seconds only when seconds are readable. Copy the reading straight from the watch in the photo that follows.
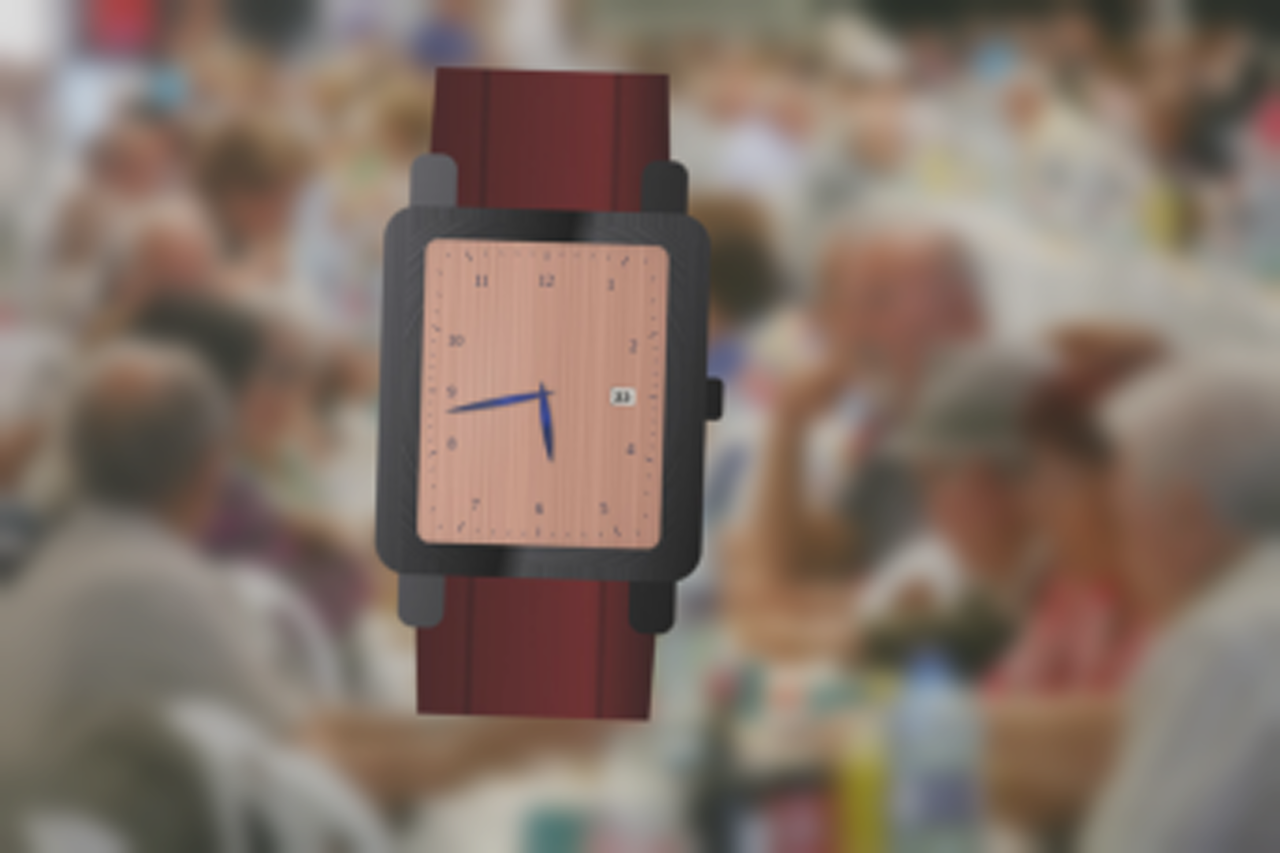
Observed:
5.43
